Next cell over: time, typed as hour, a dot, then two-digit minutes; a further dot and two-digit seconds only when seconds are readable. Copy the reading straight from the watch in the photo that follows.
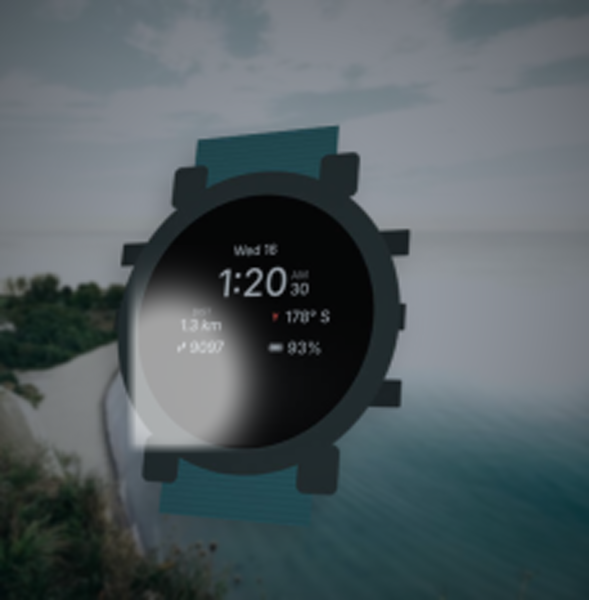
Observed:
1.20
